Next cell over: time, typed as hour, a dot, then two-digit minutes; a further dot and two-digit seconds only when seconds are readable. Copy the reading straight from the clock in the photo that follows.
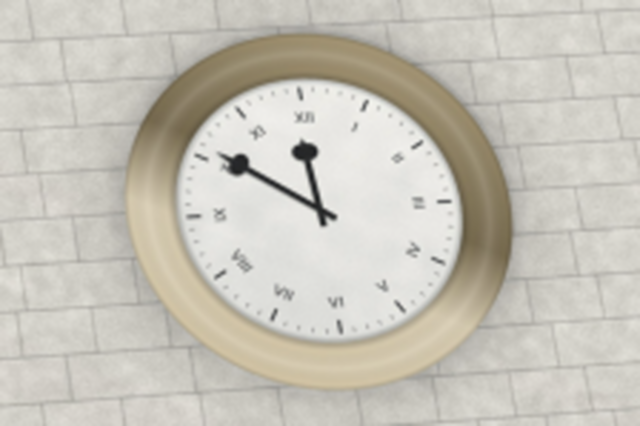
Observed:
11.51
